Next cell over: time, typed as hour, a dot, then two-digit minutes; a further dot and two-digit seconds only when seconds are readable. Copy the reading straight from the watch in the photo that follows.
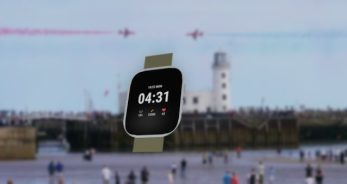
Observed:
4.31
